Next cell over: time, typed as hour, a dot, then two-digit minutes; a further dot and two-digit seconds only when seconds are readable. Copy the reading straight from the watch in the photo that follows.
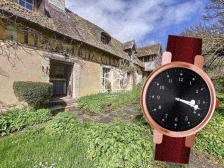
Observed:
3.18
